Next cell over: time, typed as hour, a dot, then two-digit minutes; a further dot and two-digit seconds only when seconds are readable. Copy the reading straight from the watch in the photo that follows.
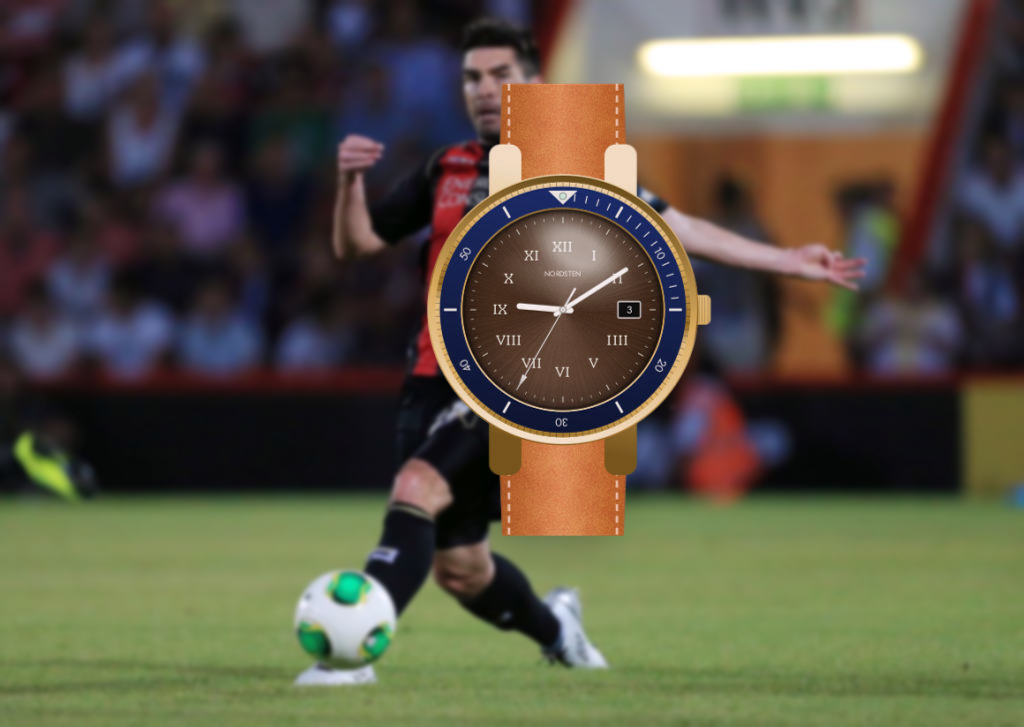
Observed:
9.09.35
